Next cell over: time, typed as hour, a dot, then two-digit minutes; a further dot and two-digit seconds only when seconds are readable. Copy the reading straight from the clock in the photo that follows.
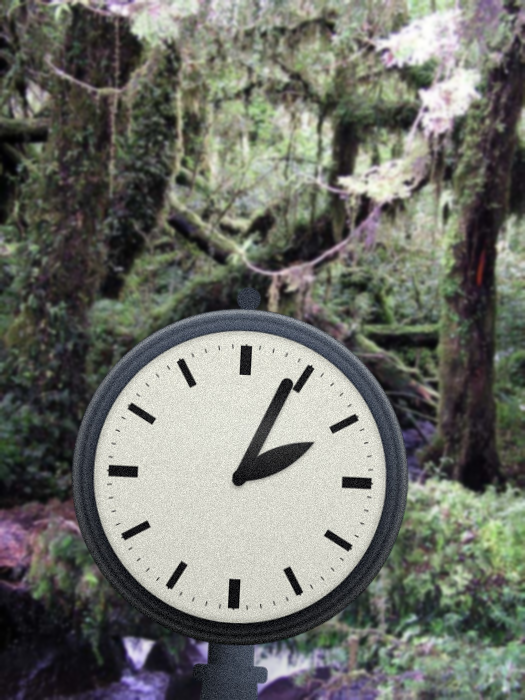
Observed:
2.04
